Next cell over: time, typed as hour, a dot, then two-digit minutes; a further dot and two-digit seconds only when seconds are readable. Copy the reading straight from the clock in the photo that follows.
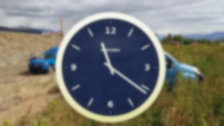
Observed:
11.21
